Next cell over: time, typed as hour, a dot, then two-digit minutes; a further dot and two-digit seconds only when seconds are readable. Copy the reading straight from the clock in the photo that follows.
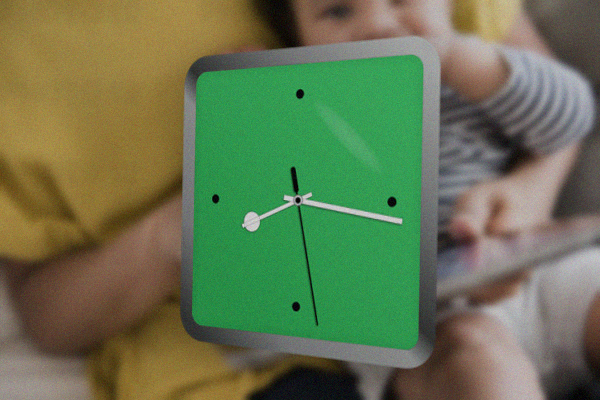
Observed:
8.16.28
